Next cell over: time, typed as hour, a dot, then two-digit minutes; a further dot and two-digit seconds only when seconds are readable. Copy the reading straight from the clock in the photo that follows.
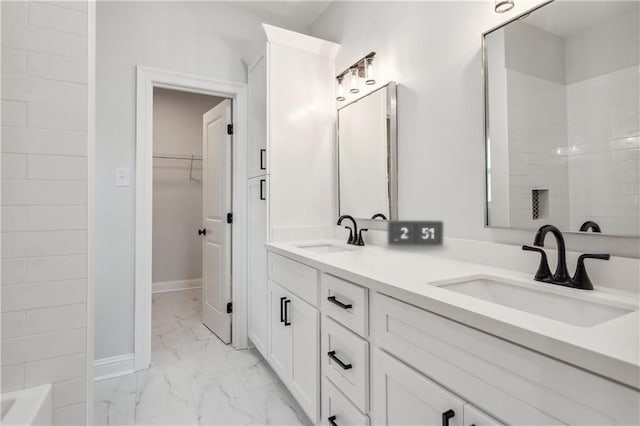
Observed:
2.51
